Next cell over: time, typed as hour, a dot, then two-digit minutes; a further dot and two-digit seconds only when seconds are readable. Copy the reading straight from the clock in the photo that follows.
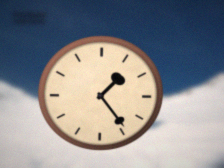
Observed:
1.24
